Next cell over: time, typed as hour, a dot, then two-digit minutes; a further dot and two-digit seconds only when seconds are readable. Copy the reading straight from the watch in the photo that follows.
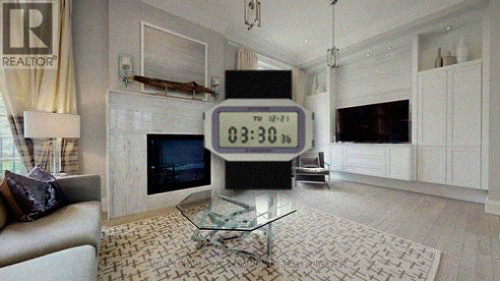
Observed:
3.30
